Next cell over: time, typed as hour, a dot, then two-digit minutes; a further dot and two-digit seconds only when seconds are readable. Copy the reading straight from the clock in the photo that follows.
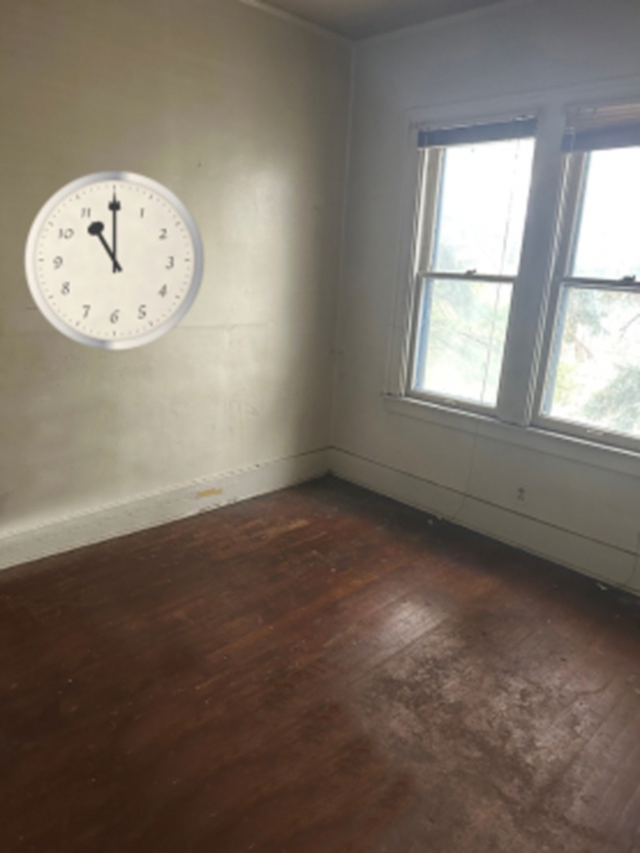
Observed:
11.00
